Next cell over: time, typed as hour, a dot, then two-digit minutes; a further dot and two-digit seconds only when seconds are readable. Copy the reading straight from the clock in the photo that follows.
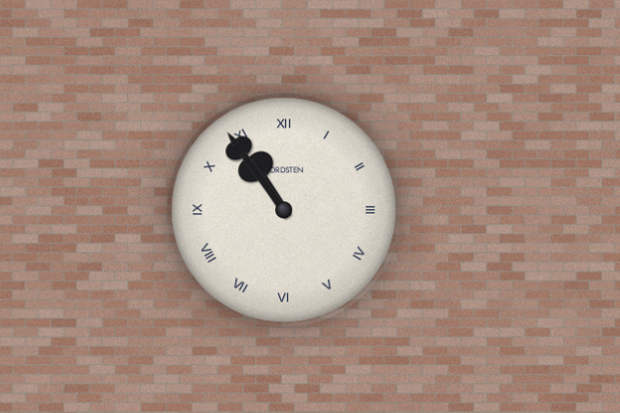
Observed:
10.54
